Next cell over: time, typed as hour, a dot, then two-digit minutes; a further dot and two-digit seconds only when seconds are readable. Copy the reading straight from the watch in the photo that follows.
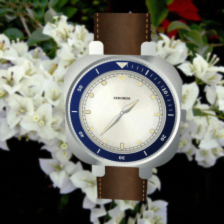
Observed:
1.37
